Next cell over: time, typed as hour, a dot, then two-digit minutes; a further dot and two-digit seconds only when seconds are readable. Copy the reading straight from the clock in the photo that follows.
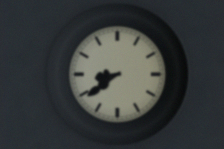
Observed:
8.39
